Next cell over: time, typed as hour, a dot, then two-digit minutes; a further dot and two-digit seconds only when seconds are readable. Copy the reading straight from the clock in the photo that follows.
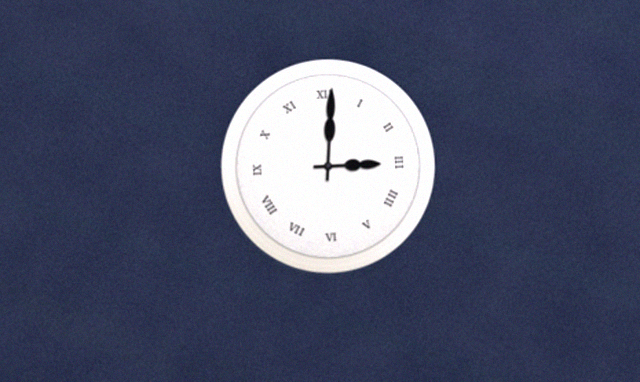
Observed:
3.01
